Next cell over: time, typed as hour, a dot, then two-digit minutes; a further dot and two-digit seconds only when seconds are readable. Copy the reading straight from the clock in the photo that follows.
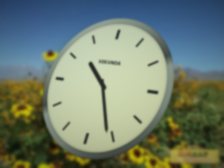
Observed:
10.26
